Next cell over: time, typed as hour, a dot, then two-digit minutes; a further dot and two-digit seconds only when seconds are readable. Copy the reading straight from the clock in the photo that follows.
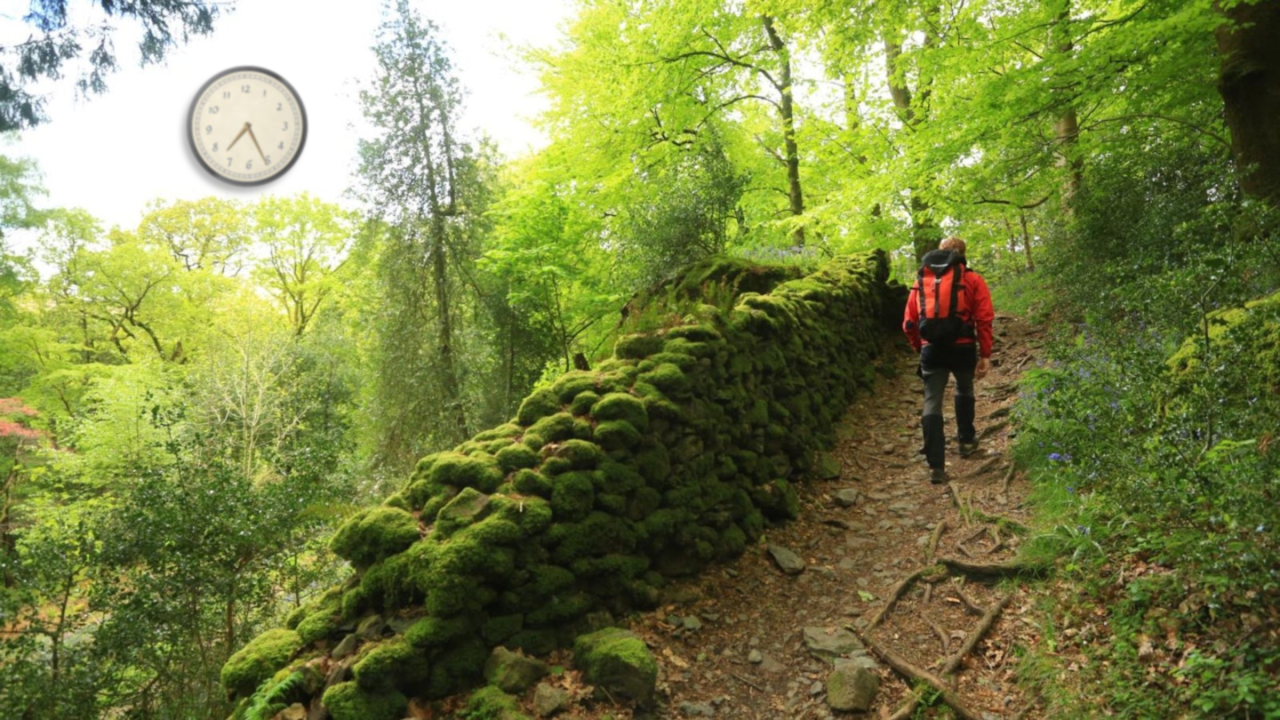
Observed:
7.26
